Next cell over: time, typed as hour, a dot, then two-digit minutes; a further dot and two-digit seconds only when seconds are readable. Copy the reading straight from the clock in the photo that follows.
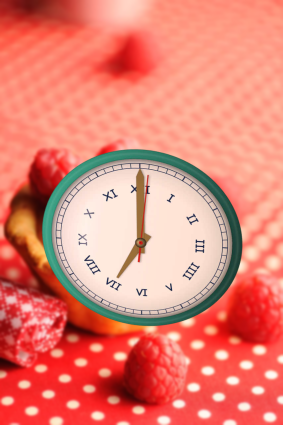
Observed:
7.00.01
